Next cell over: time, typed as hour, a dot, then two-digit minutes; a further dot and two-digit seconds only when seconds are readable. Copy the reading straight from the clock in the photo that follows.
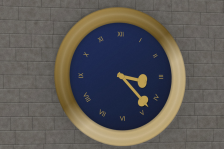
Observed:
3.23
